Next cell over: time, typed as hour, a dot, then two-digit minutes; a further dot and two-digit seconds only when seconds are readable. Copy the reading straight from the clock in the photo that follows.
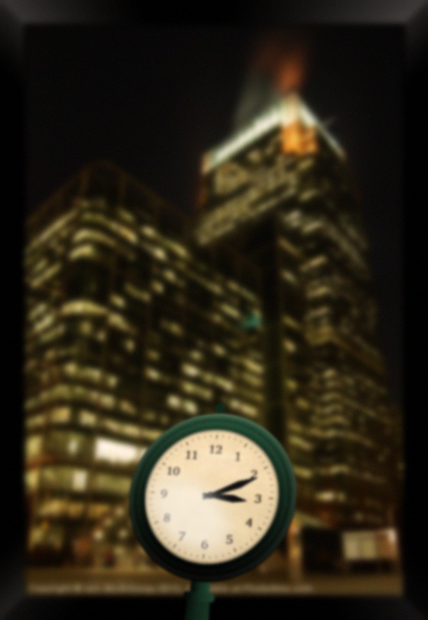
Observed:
3.11
